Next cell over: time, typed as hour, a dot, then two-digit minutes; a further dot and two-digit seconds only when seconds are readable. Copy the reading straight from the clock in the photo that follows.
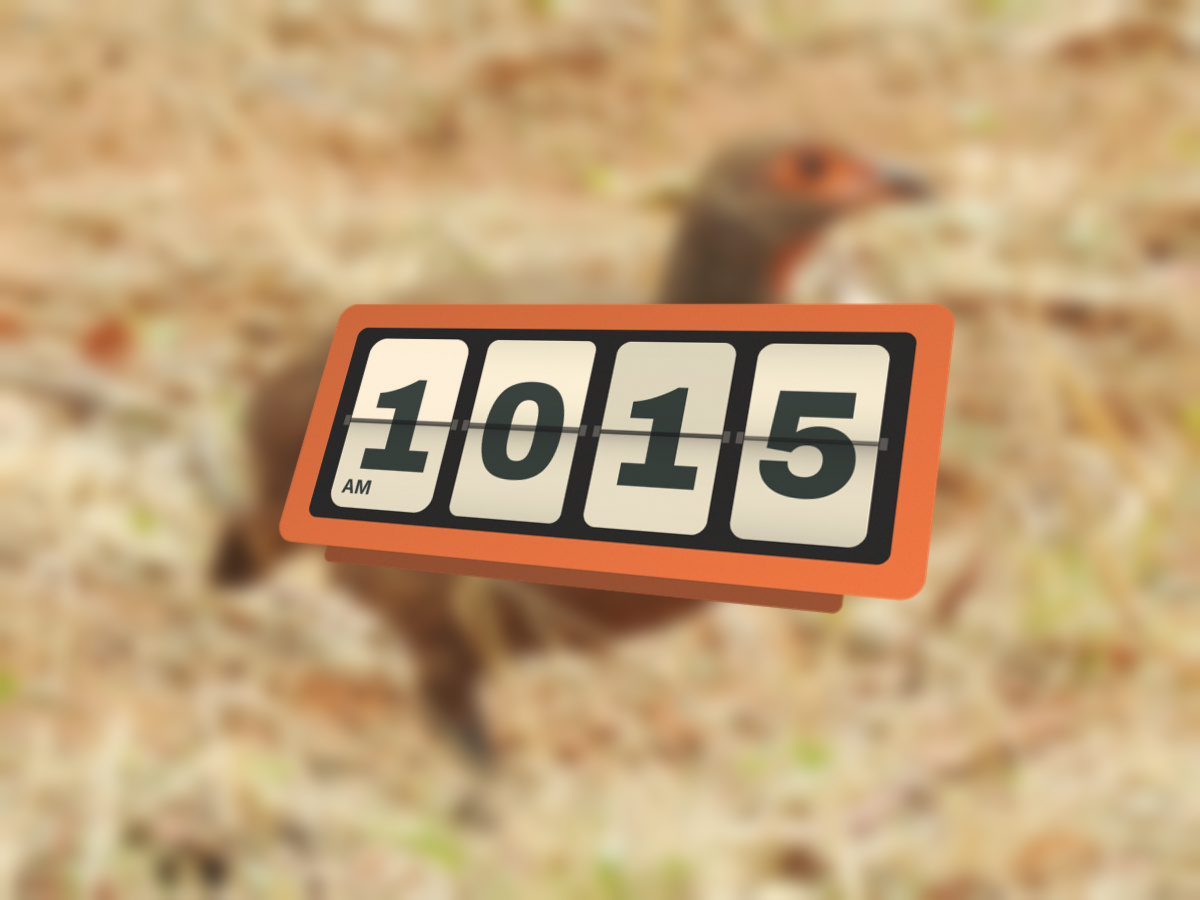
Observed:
10.15
